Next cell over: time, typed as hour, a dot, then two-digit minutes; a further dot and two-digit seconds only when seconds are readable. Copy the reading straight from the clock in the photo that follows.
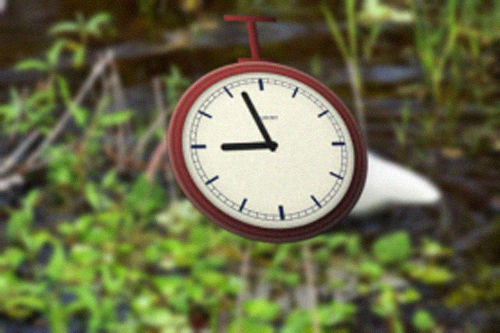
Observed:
8.57
